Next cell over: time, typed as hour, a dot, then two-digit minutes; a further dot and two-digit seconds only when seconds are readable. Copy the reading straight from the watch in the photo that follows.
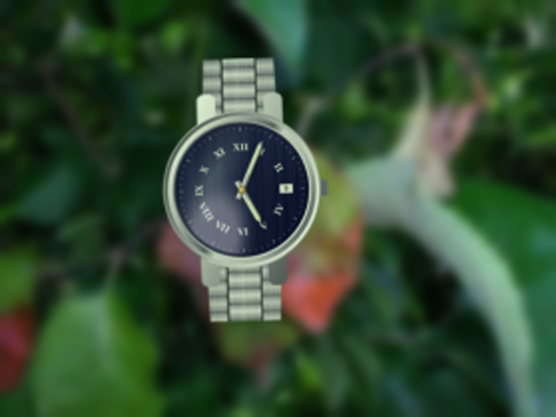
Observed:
5.04
